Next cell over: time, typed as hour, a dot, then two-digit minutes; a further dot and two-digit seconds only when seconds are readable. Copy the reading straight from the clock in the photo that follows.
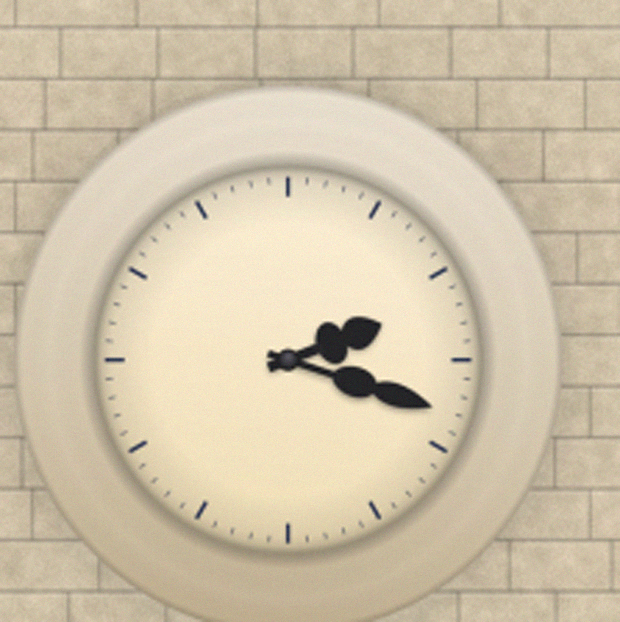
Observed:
2.18
